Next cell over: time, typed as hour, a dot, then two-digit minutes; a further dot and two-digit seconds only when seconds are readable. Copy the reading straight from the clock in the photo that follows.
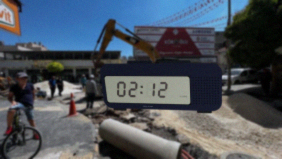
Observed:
2.12
